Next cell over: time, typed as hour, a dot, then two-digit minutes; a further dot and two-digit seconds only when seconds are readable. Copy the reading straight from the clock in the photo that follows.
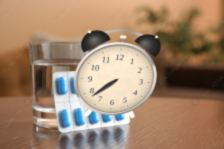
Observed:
7.38
